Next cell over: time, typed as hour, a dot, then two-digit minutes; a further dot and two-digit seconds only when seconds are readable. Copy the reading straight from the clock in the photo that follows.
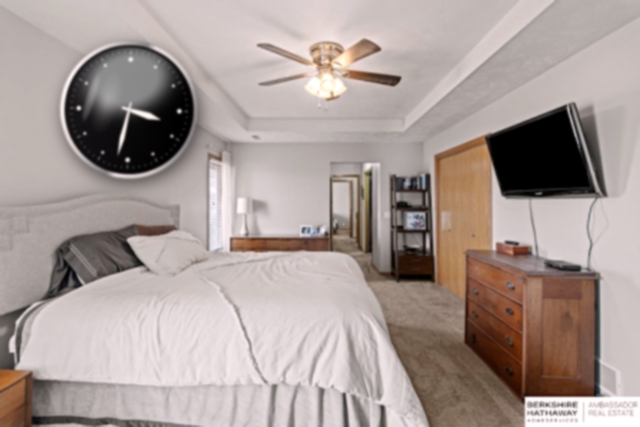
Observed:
3.32
